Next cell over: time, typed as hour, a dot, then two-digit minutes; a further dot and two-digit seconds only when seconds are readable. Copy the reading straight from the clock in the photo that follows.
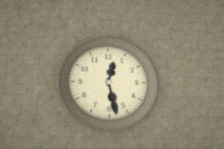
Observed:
12.28
